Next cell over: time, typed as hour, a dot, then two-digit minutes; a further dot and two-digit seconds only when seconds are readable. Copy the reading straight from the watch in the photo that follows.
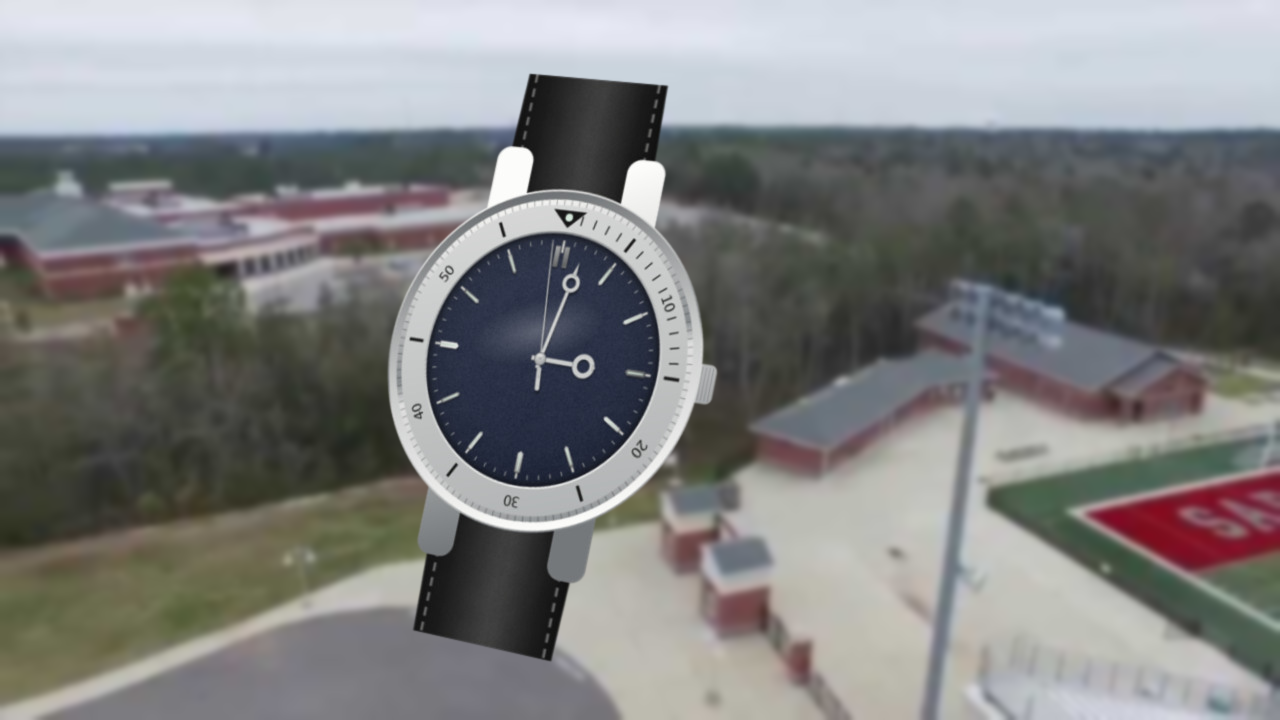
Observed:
3.01.59
